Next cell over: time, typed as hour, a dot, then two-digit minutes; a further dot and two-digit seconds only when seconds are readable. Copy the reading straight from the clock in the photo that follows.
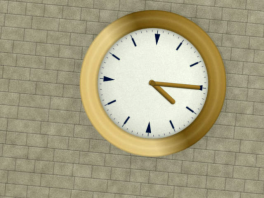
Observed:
4.15
